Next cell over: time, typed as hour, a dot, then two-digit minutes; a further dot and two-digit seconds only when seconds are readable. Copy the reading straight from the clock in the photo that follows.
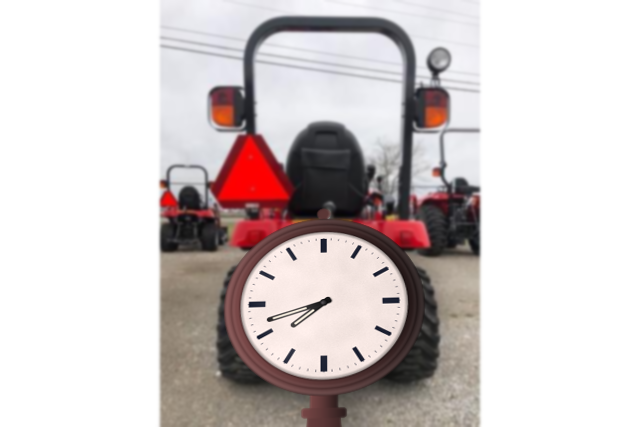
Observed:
7.42
